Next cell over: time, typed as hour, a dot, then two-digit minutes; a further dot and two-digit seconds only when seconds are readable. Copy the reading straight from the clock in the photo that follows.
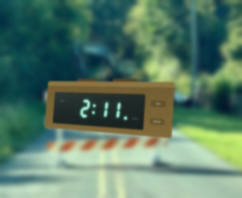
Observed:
2.11
